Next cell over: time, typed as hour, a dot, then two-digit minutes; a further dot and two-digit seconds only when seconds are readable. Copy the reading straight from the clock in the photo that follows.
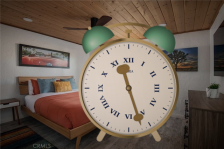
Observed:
11.27
